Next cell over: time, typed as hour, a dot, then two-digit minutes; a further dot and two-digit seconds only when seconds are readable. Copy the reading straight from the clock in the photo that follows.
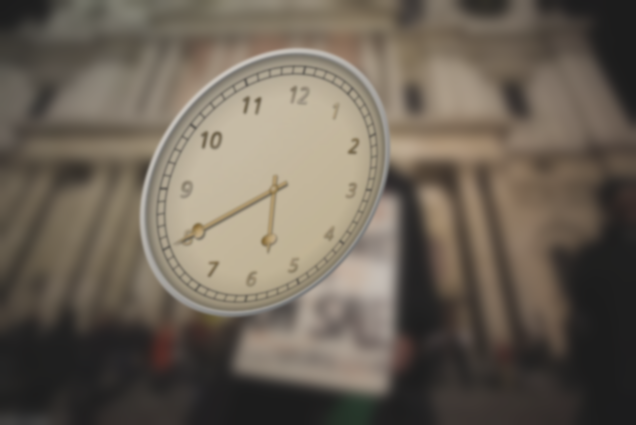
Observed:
5.40
